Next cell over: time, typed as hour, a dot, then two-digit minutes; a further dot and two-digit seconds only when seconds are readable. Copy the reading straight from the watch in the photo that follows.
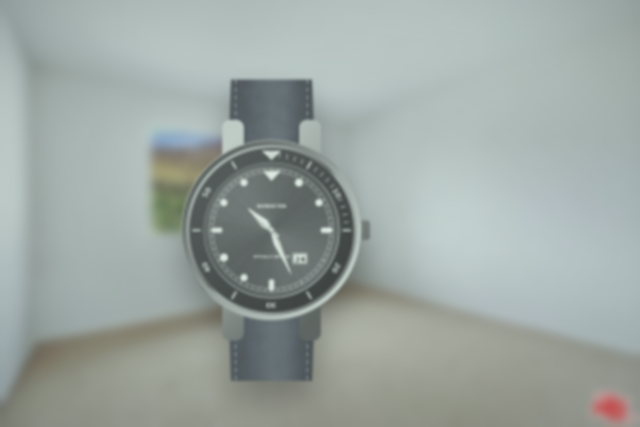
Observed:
10.26
